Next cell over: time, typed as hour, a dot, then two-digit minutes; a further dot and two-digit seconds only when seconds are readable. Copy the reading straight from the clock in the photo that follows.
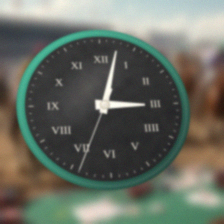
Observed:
3.02.34
